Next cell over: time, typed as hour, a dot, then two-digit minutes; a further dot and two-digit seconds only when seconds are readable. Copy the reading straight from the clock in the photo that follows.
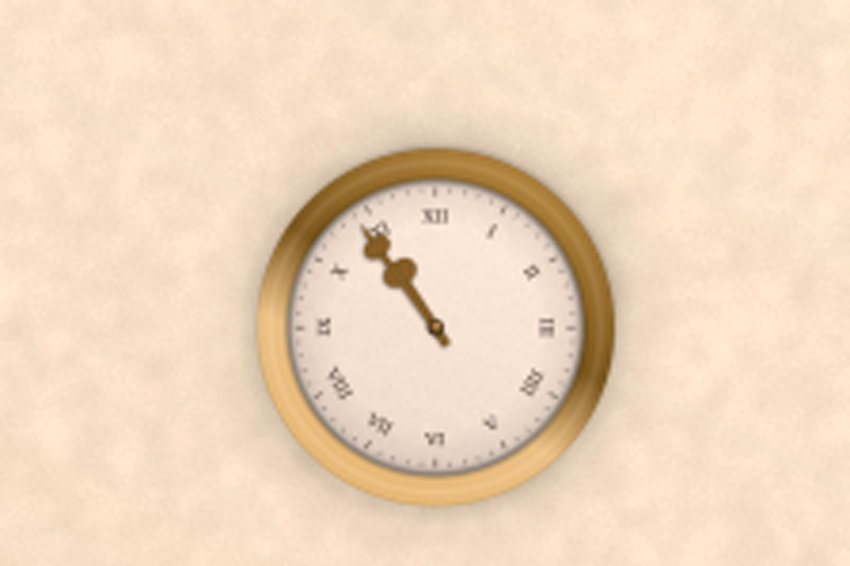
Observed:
10.54
